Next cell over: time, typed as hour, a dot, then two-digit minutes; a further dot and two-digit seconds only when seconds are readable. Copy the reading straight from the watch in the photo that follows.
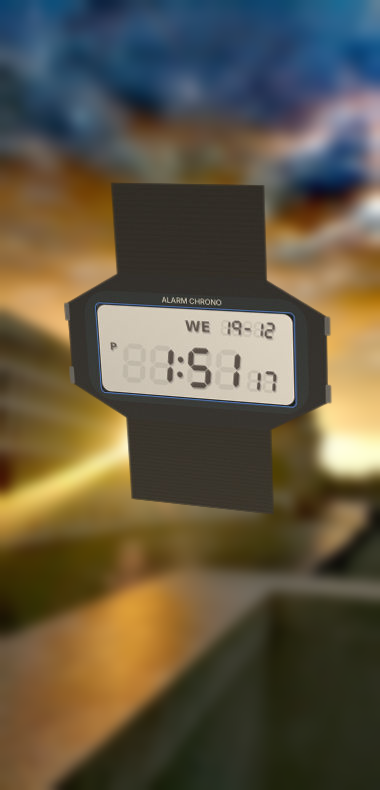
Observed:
1.51.17
